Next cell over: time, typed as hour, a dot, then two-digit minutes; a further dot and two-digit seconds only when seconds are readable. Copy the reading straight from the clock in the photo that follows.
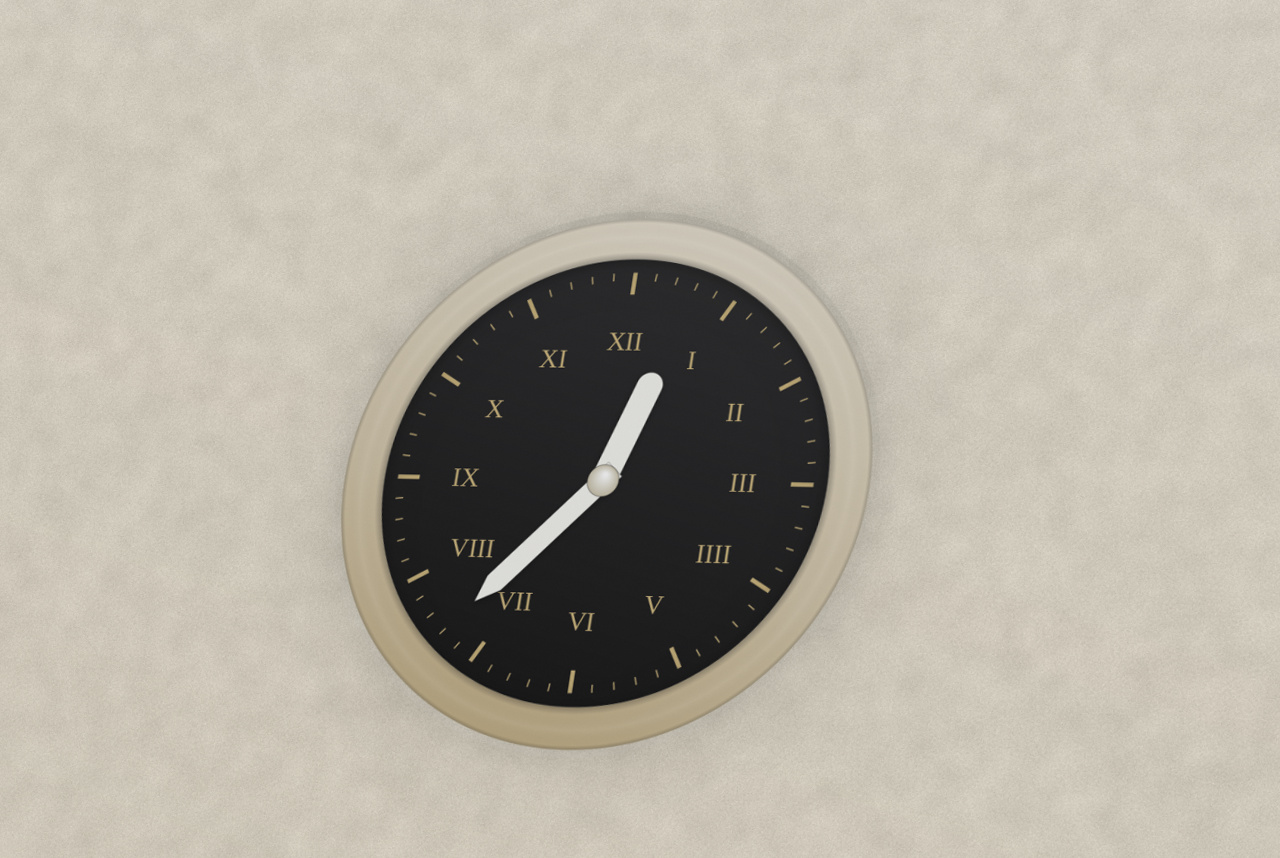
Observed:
12.37
